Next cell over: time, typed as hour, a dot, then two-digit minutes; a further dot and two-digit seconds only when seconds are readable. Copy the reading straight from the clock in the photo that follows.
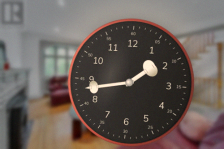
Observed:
1.43
